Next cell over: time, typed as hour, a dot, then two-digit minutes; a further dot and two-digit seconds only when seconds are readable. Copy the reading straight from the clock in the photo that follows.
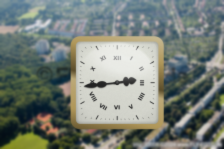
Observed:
2.44
